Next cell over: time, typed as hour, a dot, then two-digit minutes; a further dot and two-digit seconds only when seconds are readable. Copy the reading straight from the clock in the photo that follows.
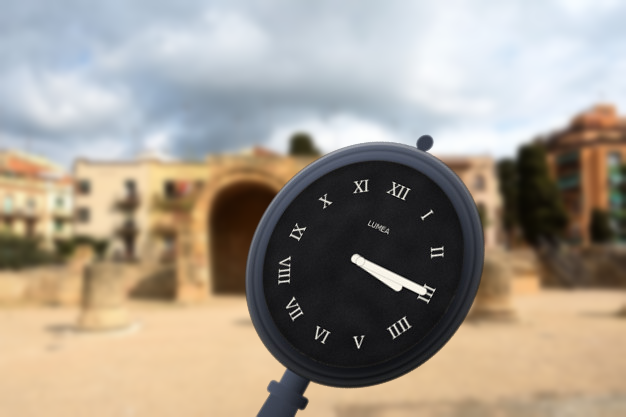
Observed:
3.15
